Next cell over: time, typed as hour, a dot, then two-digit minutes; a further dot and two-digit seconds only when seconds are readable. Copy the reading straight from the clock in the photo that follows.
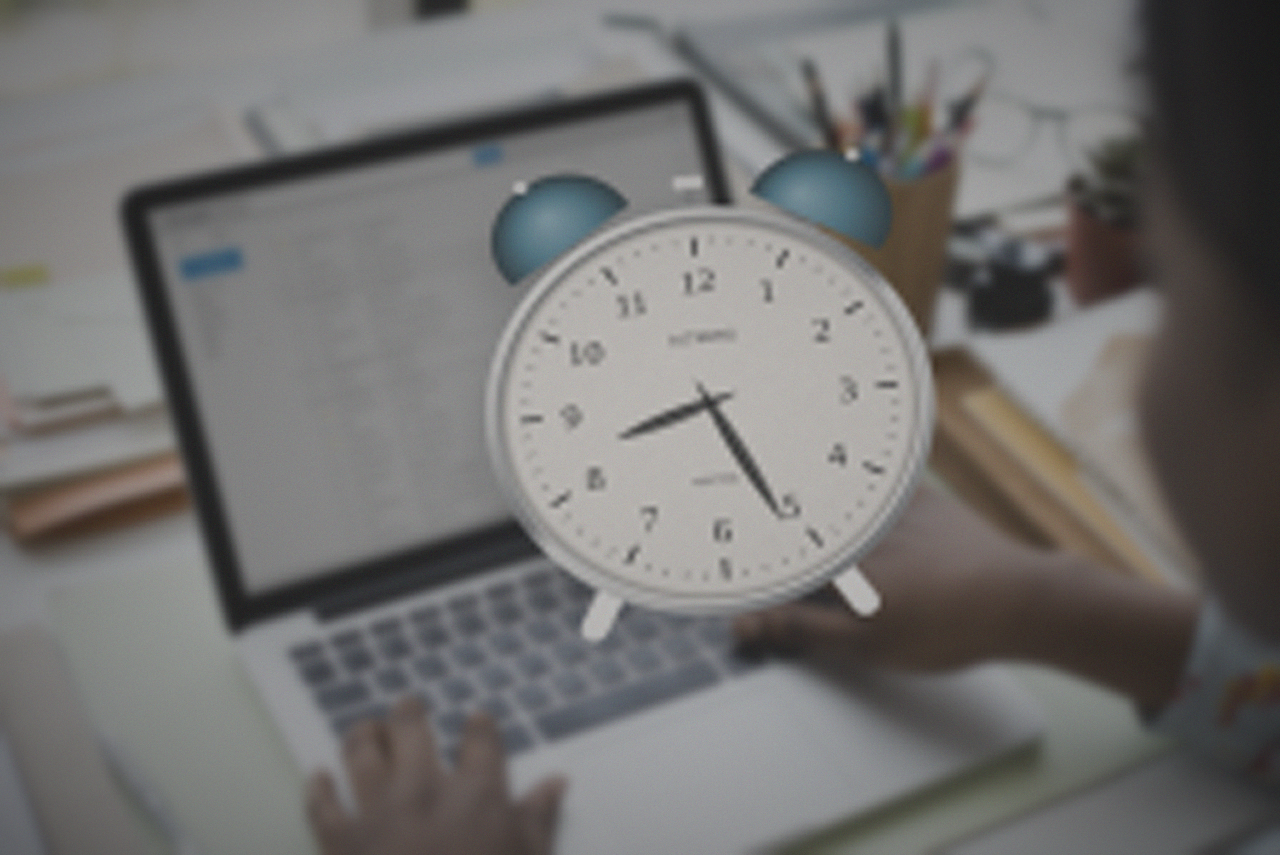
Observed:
8.26
